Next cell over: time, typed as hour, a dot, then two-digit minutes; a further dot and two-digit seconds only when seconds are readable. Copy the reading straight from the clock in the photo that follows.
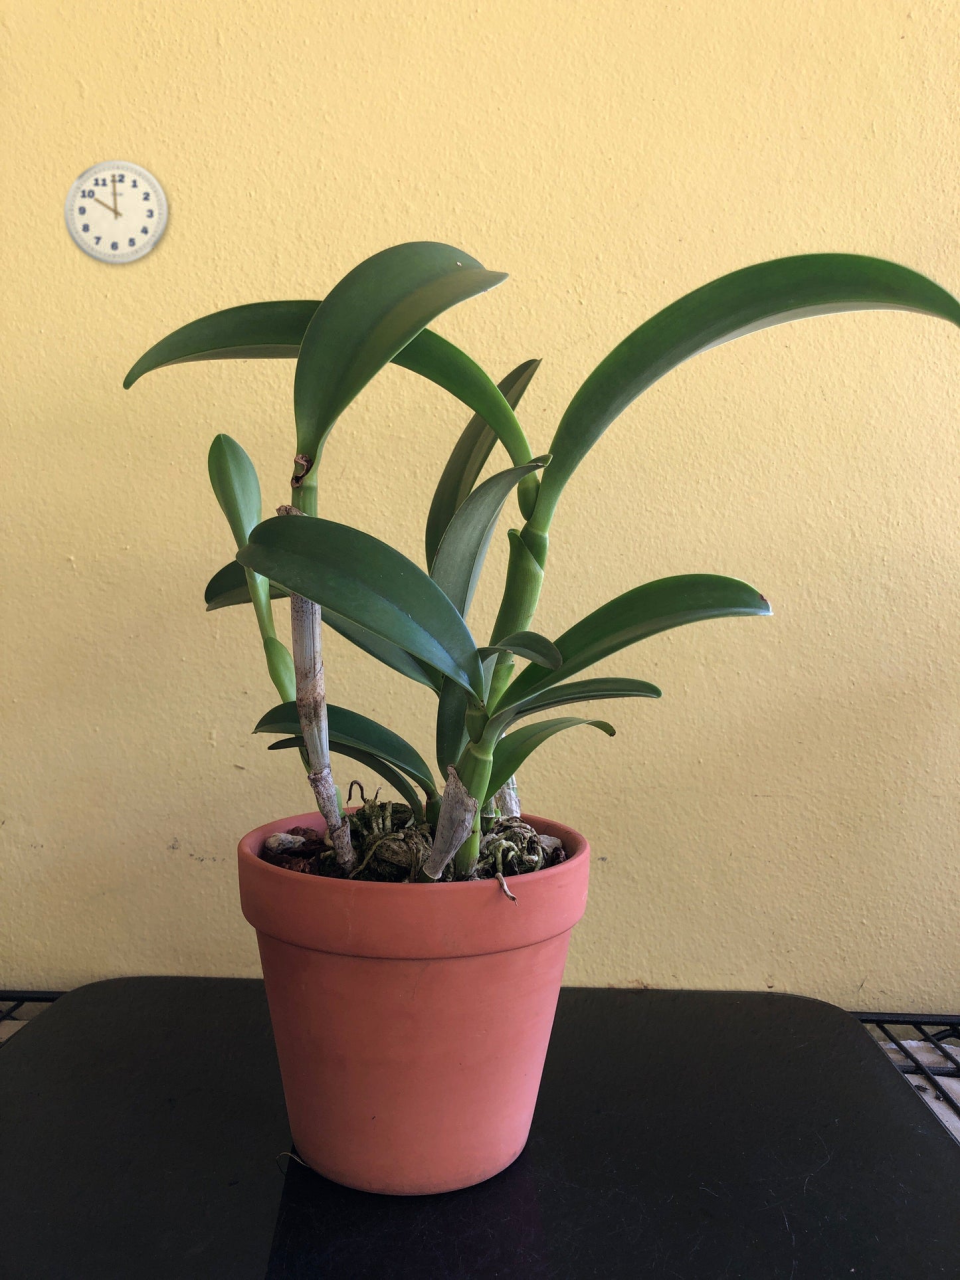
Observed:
9.59
